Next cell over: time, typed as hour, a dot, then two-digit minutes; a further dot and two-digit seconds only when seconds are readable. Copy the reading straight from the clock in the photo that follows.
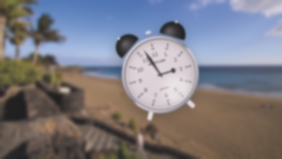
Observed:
2.57
